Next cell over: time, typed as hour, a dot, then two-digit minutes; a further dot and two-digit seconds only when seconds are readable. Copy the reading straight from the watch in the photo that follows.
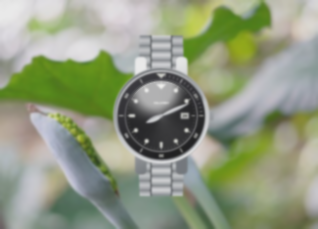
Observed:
8.11
